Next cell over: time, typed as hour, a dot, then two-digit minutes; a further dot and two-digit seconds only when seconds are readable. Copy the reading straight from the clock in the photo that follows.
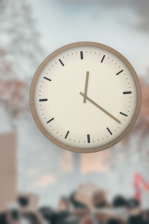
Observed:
12.22
